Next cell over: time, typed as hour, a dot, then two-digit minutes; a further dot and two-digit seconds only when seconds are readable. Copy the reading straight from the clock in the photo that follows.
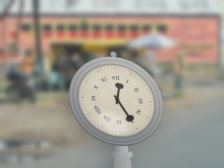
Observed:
12.25
